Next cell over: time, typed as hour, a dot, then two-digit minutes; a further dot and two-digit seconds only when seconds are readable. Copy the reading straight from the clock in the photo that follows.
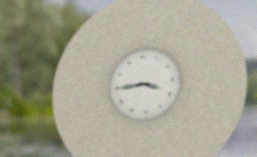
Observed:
3.45
